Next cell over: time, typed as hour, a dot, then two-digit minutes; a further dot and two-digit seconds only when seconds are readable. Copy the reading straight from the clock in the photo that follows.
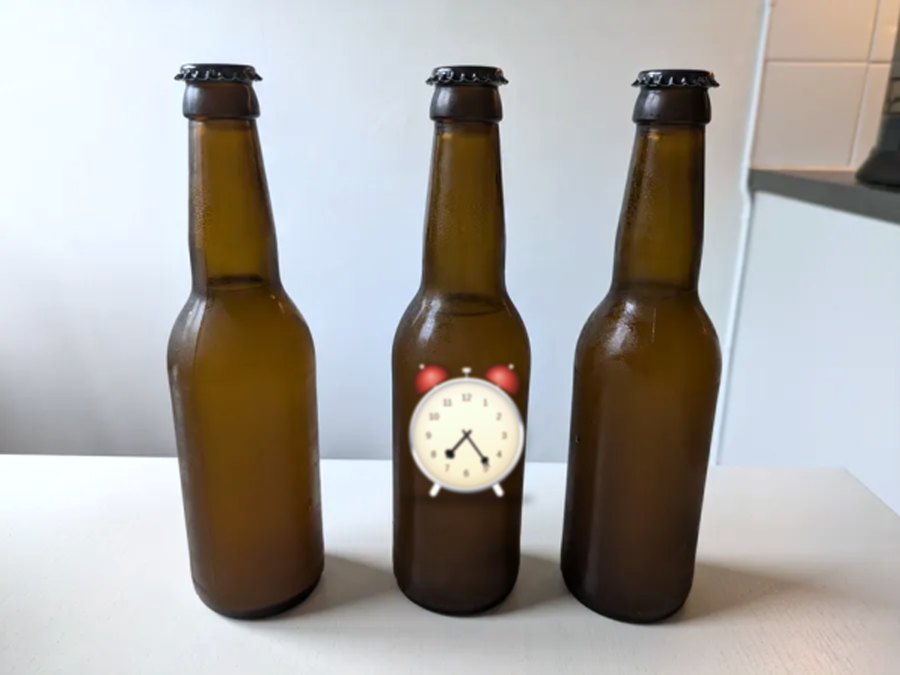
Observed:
7.24
